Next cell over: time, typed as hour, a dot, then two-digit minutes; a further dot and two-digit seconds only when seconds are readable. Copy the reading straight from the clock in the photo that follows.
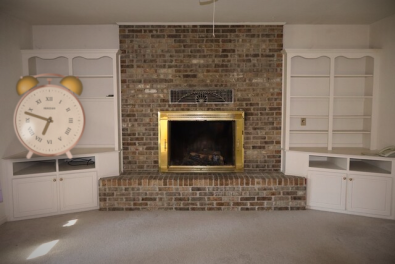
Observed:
6.48
